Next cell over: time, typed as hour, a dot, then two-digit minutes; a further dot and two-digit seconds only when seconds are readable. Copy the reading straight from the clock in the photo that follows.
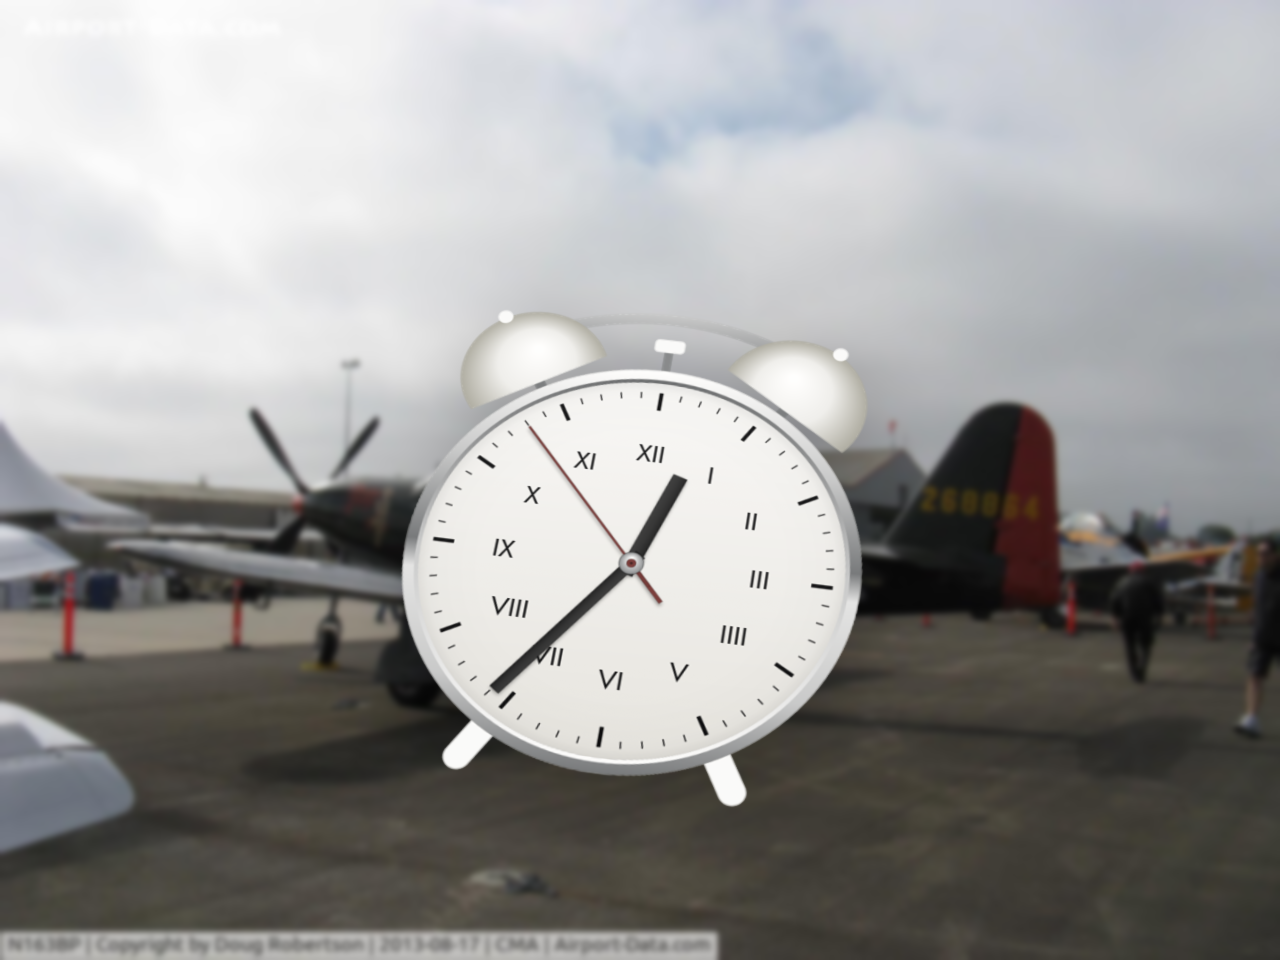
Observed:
12.35.53
